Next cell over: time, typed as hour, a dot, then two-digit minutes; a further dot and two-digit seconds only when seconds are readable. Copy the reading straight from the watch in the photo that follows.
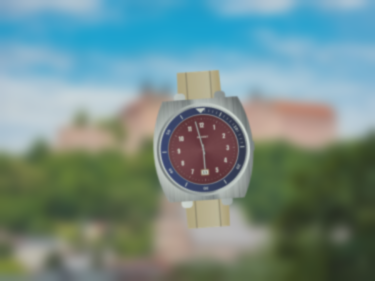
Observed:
5.58
